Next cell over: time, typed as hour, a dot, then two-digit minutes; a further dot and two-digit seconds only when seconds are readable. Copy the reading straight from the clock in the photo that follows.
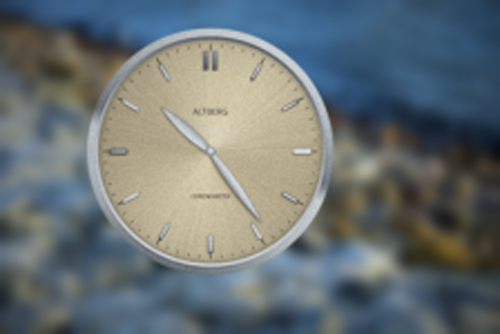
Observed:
10.24
